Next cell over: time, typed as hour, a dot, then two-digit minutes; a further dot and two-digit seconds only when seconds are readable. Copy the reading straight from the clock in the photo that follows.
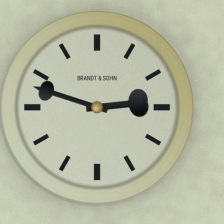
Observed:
2.48
